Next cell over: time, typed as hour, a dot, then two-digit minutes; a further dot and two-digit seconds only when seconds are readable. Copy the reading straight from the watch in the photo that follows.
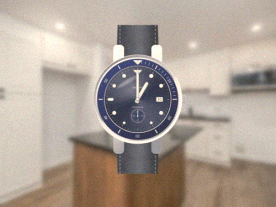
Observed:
1.00
